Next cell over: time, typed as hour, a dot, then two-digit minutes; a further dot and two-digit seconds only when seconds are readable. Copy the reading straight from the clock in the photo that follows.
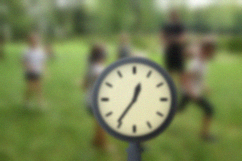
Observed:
12.36
